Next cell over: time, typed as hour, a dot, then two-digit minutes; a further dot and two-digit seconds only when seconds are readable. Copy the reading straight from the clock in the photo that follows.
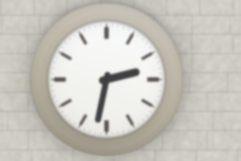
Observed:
2.32
